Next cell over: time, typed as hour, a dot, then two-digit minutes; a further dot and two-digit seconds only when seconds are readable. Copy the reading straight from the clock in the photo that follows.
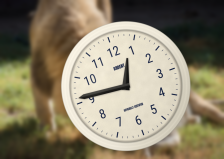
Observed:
12.46
